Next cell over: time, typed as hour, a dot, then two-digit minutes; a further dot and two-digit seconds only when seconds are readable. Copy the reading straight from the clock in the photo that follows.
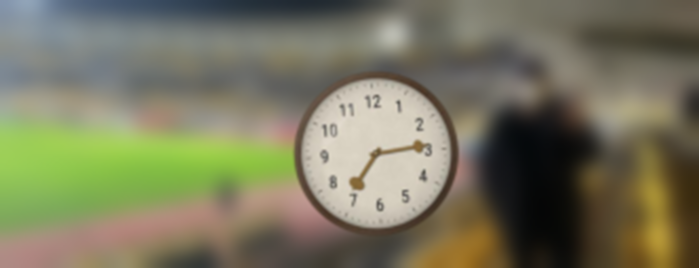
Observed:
7.14
